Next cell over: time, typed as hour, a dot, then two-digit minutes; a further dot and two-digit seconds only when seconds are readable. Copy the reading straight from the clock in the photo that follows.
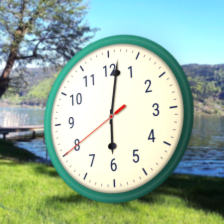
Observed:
6.01.40
